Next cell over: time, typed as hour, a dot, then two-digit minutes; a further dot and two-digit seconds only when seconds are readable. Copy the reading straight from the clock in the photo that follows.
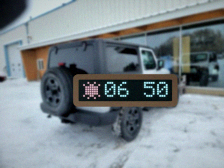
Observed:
6.50
